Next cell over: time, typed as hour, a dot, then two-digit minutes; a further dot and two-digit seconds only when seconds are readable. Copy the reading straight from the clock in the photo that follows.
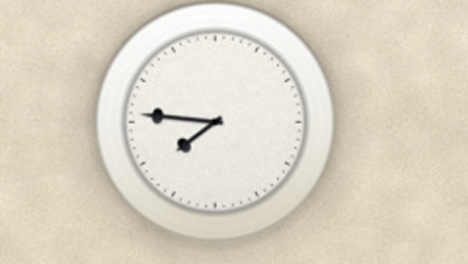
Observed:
7.46
